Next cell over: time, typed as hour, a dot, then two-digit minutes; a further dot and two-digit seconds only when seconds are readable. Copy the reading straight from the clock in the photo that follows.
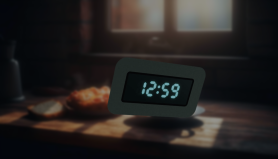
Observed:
12.59
